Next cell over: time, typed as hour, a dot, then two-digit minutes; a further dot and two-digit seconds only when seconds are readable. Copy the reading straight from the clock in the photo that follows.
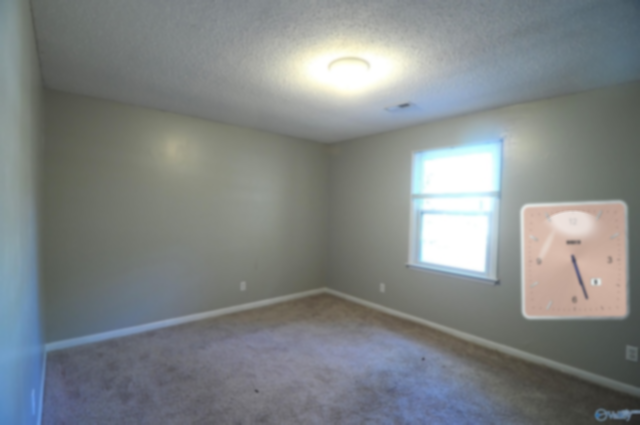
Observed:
5.27
